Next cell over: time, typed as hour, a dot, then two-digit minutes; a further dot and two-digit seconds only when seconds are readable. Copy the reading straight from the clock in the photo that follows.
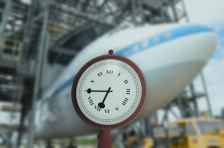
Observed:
6.45
